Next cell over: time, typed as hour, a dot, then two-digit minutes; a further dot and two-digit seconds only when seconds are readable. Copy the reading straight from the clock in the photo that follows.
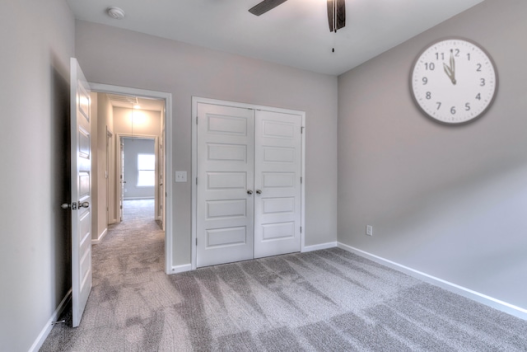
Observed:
10.59
